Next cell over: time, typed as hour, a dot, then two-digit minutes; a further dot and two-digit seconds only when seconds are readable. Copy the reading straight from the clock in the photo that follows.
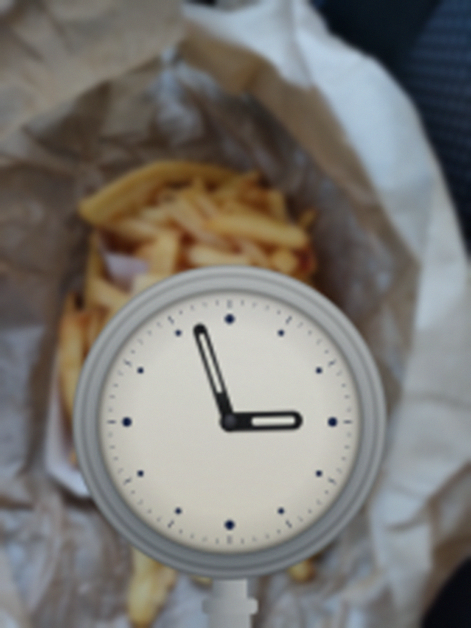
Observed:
2.57
